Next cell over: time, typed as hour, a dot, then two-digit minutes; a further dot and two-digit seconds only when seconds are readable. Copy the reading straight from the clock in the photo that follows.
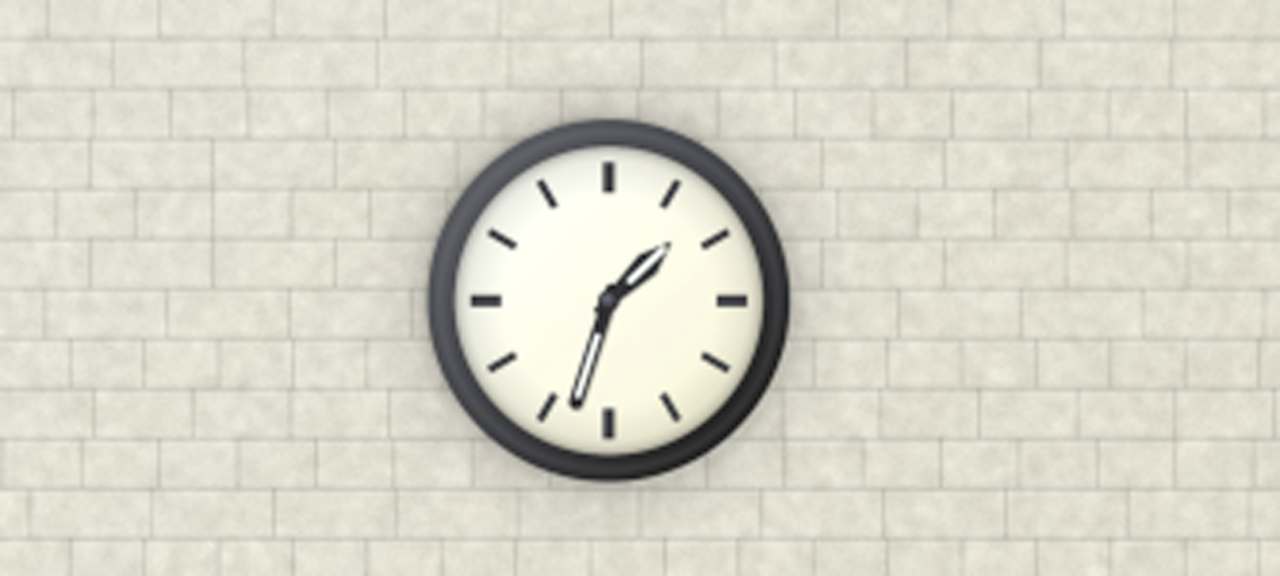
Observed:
1.33
